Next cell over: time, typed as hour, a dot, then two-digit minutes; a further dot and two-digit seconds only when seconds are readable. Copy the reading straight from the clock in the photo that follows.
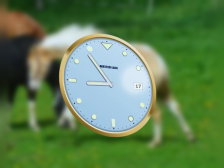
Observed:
8.54
